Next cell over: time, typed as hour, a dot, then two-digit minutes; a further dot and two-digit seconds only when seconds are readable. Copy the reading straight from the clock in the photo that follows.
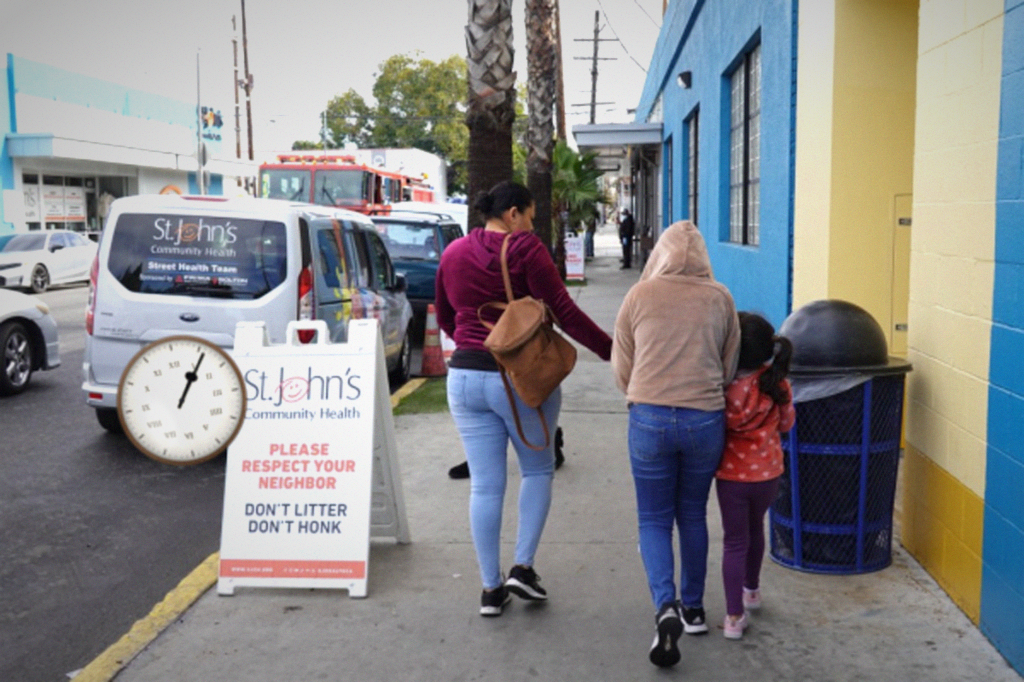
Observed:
1.06
